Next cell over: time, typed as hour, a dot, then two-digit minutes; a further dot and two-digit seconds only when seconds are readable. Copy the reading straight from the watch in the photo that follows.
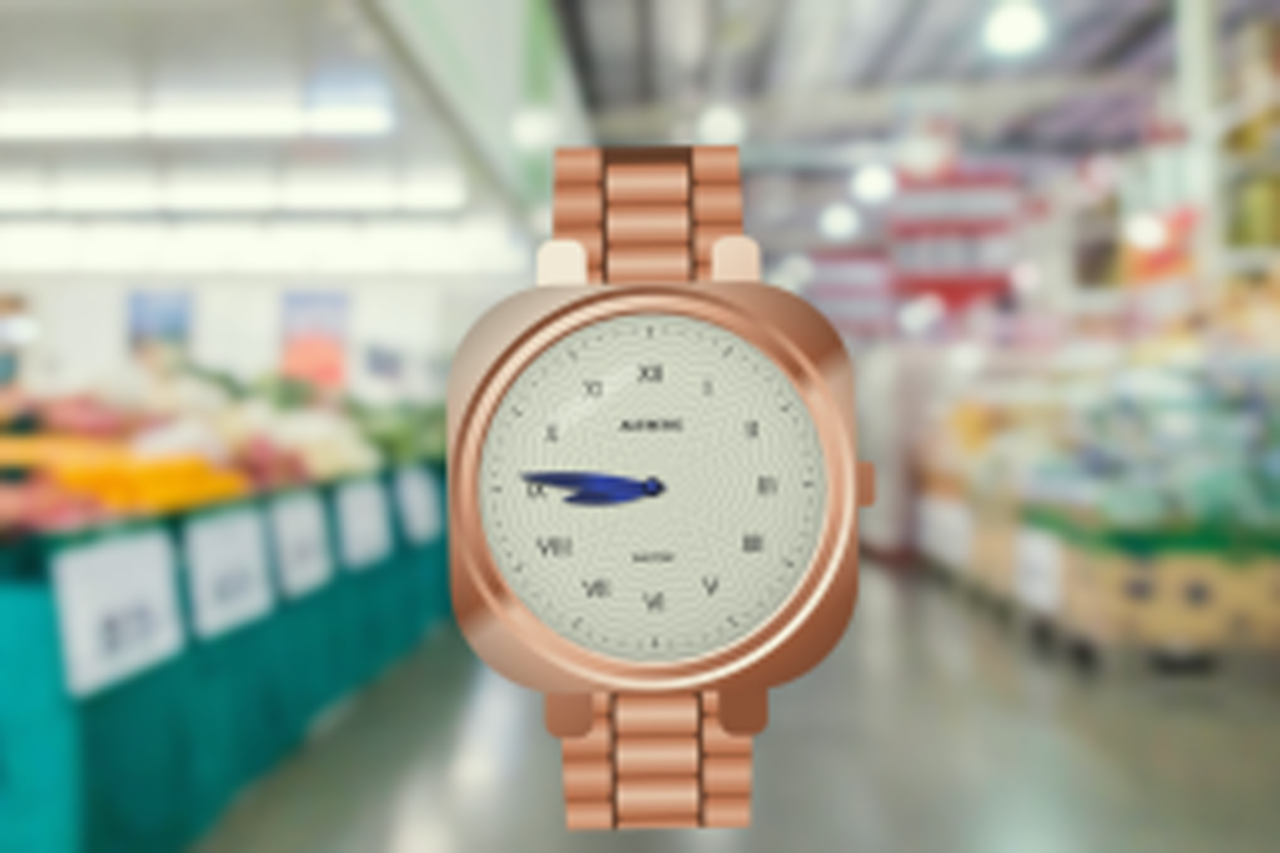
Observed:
8.46
